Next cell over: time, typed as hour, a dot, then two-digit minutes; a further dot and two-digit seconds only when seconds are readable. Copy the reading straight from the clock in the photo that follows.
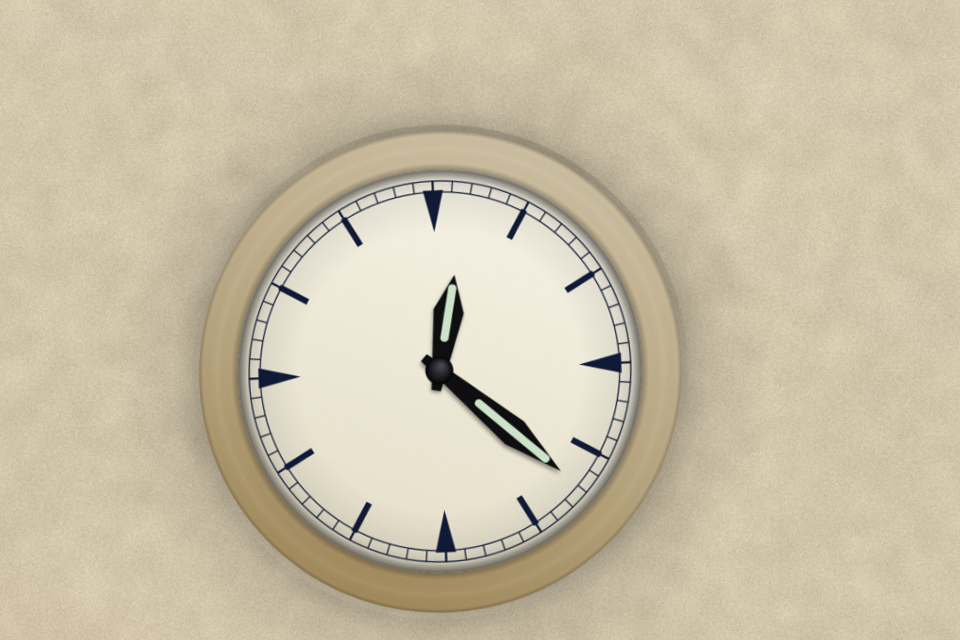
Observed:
12.22
